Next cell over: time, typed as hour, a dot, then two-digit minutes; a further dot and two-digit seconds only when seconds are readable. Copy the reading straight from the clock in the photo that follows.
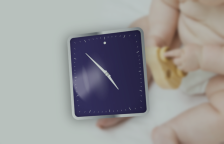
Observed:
4.53
